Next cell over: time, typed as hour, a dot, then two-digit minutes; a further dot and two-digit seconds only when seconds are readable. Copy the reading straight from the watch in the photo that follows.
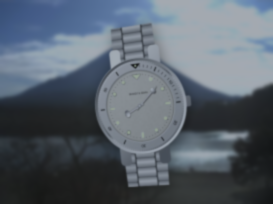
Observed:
8.08
